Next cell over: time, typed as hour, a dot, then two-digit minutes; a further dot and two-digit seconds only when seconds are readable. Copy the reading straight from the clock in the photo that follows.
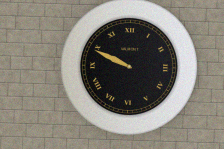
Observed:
9.49
